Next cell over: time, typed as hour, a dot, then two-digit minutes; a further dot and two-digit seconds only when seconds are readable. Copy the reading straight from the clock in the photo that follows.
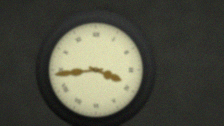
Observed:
3.44
